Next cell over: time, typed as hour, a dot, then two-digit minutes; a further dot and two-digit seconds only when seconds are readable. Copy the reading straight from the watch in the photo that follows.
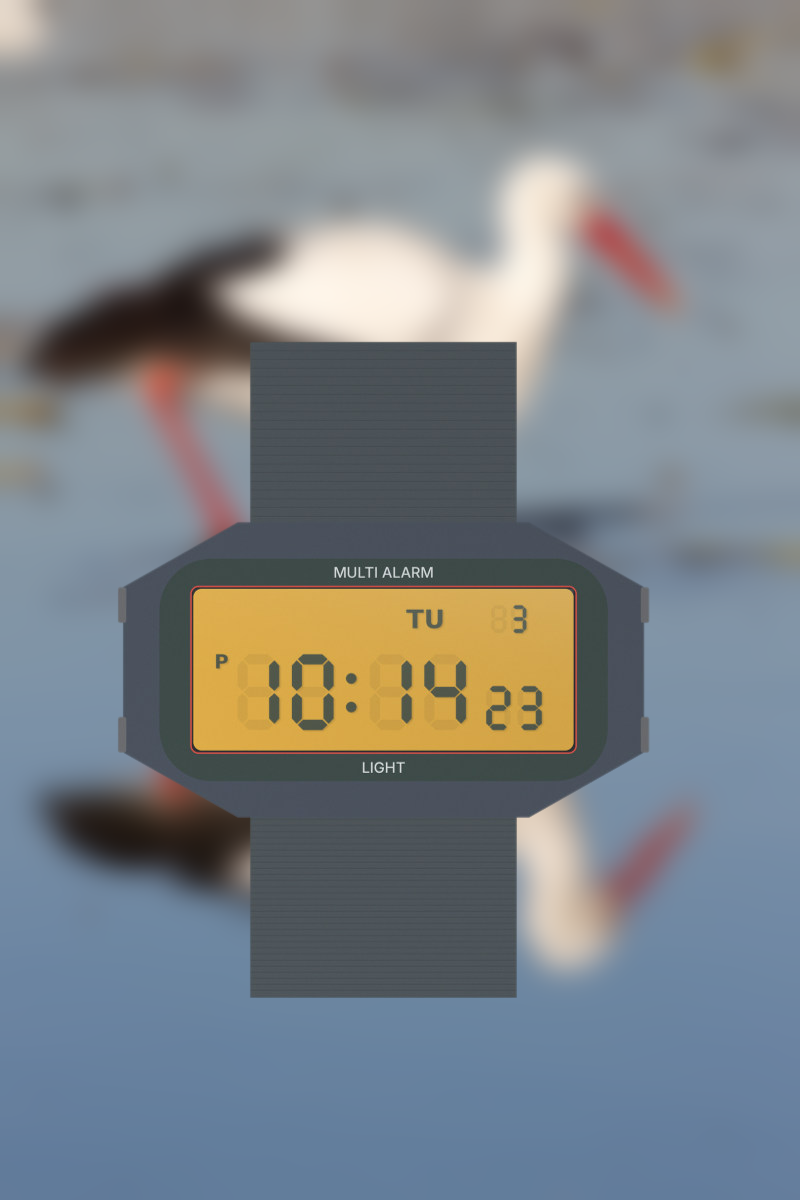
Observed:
10.14.23
